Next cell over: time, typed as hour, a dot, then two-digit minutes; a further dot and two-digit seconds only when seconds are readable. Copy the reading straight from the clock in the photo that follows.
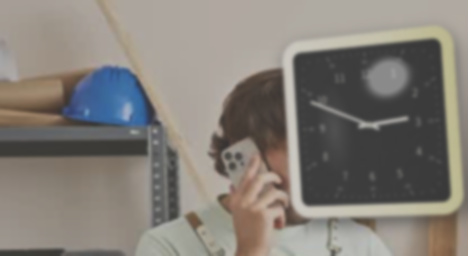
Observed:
2.49
